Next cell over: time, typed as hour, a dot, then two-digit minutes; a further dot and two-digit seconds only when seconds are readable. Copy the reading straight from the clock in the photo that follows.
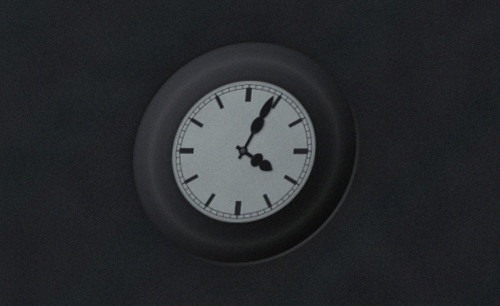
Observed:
4.04
